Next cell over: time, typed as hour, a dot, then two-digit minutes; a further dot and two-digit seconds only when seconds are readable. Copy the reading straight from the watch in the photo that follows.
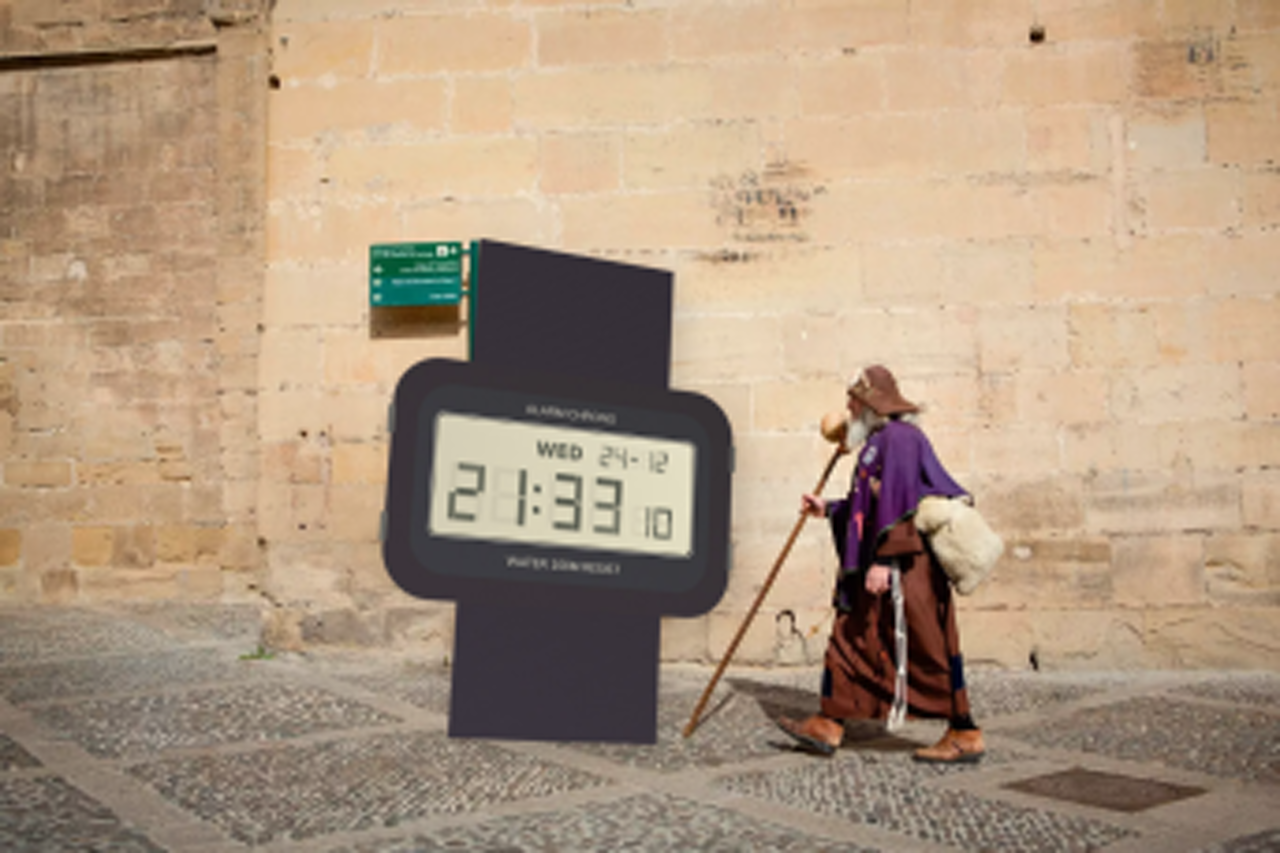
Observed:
21.33.10
